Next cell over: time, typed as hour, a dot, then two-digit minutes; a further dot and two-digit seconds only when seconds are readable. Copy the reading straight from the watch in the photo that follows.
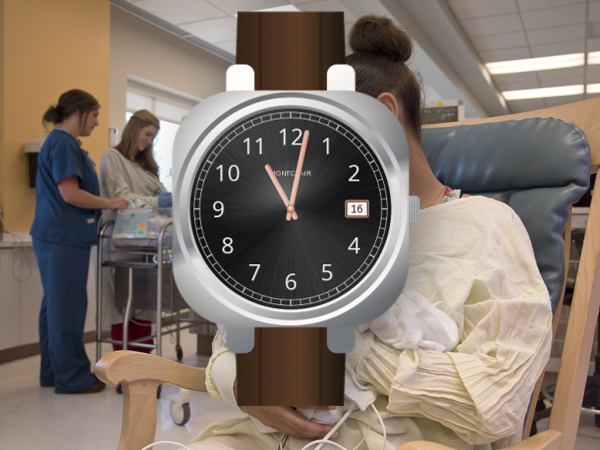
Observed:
11.02
